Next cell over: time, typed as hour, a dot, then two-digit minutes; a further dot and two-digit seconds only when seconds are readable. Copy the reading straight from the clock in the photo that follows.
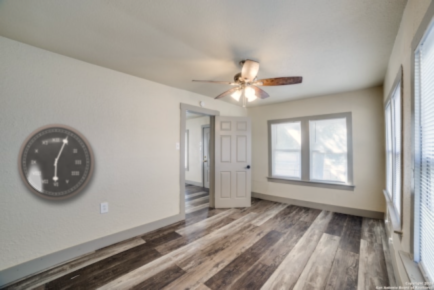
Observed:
6.04
